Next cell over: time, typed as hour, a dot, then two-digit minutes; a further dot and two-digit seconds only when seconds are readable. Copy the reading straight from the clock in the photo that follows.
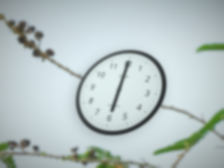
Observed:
6.00
